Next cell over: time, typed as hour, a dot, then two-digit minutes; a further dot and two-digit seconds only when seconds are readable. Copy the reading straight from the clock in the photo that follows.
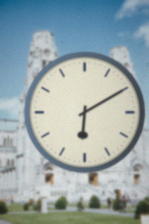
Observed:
6.10
